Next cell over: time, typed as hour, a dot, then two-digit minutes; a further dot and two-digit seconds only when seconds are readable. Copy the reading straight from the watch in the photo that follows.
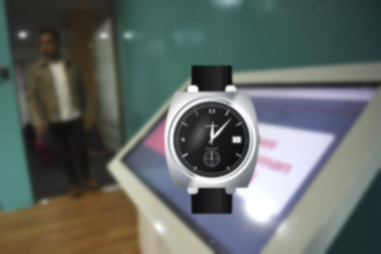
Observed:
12.07
